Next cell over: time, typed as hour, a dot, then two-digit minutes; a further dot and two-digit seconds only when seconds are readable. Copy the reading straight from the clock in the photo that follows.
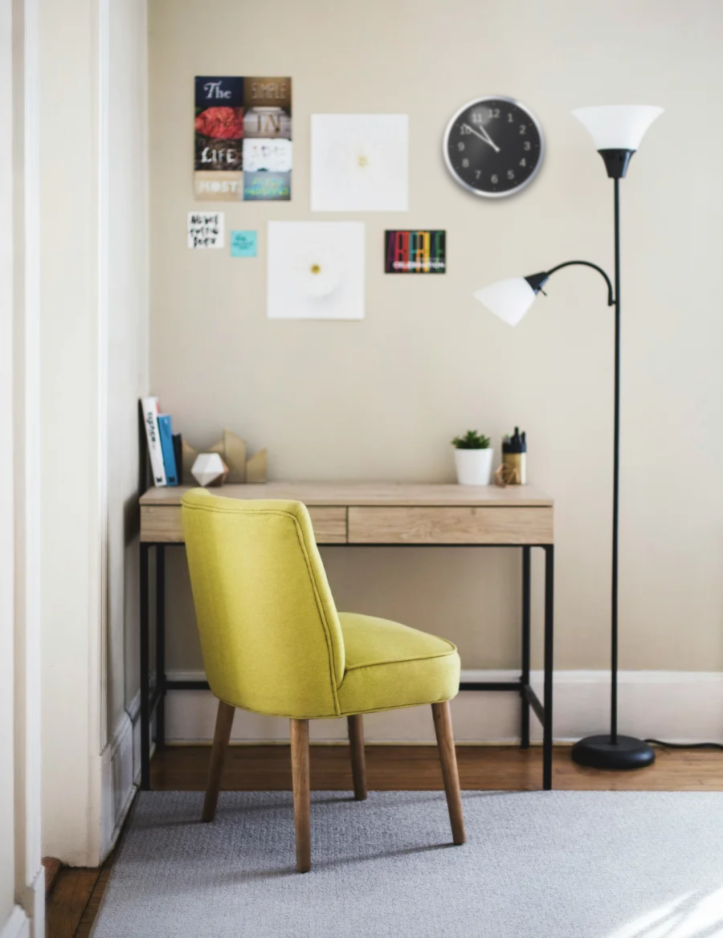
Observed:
10.51
